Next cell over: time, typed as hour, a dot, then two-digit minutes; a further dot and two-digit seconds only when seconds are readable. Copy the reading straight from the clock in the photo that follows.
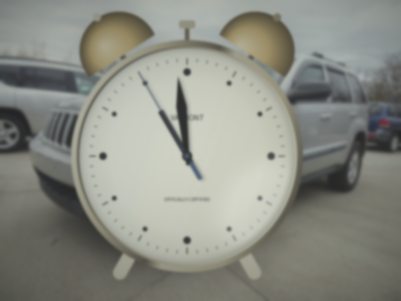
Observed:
10.58.55
